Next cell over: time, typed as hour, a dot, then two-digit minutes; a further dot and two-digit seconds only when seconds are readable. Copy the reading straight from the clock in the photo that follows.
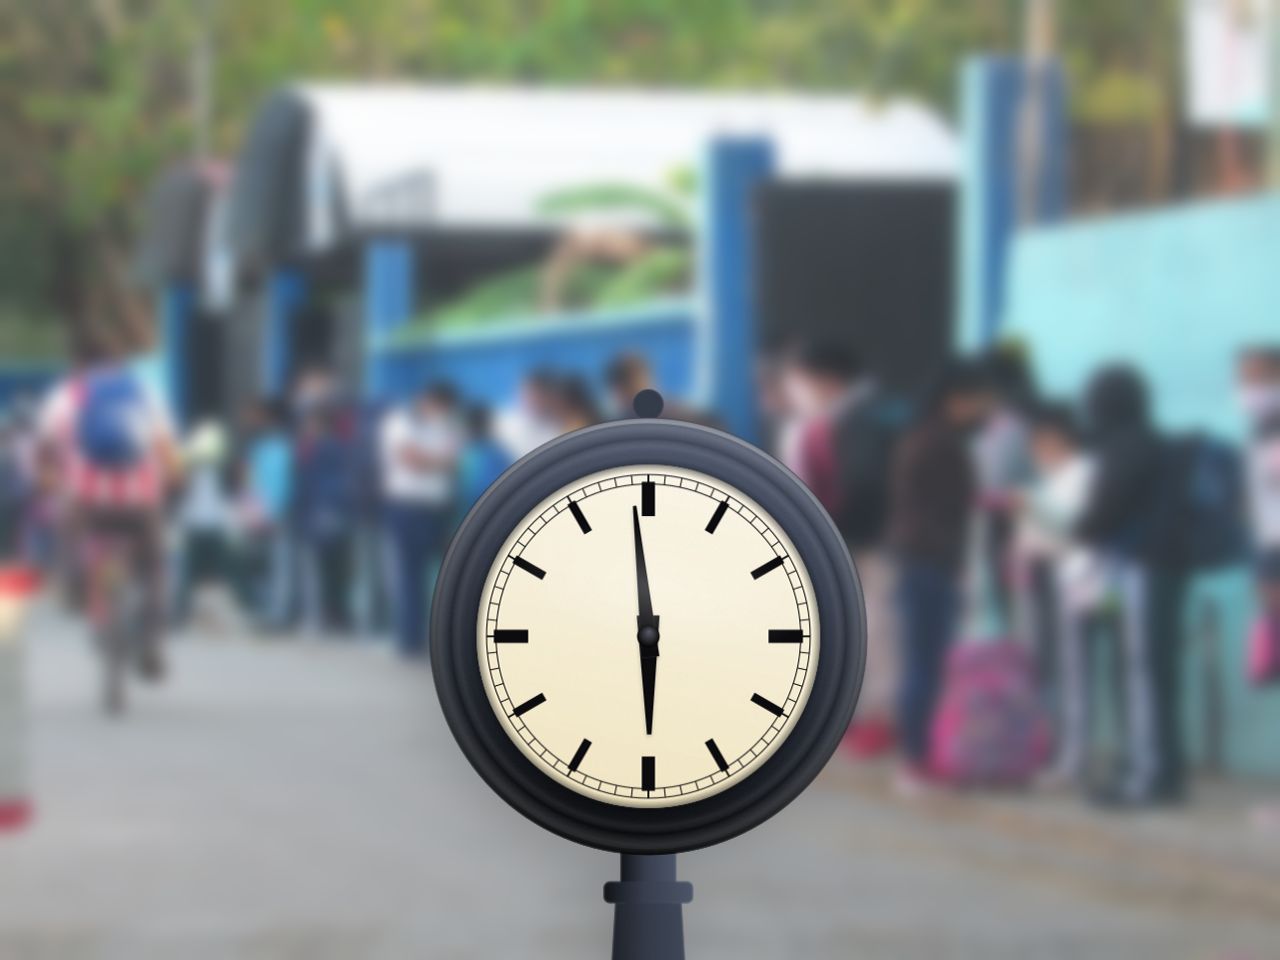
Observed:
5.59
